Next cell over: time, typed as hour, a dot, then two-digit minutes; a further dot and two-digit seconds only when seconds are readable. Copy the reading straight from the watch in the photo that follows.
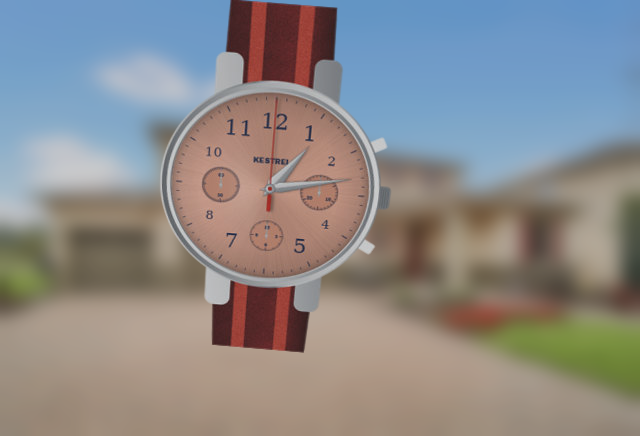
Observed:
1.13
